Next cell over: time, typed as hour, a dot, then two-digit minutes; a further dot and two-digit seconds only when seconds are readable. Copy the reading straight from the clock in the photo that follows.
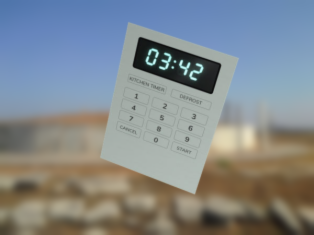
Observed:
3.42
